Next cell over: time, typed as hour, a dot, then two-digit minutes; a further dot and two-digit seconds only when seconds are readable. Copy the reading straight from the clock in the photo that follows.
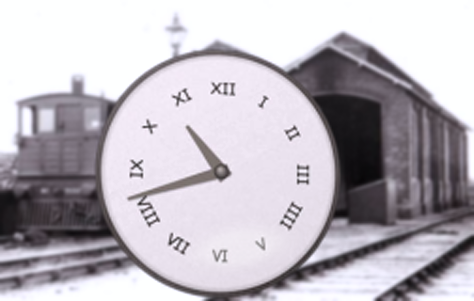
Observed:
10.42
